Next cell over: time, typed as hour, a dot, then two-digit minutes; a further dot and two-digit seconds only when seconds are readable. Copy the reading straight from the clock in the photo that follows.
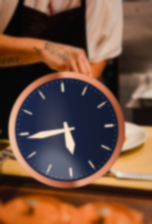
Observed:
5.44
